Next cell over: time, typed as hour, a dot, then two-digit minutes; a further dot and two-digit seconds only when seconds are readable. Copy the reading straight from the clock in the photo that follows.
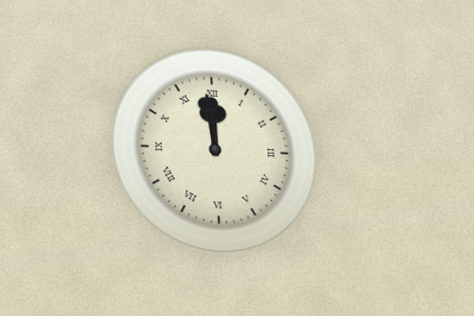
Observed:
11.59
